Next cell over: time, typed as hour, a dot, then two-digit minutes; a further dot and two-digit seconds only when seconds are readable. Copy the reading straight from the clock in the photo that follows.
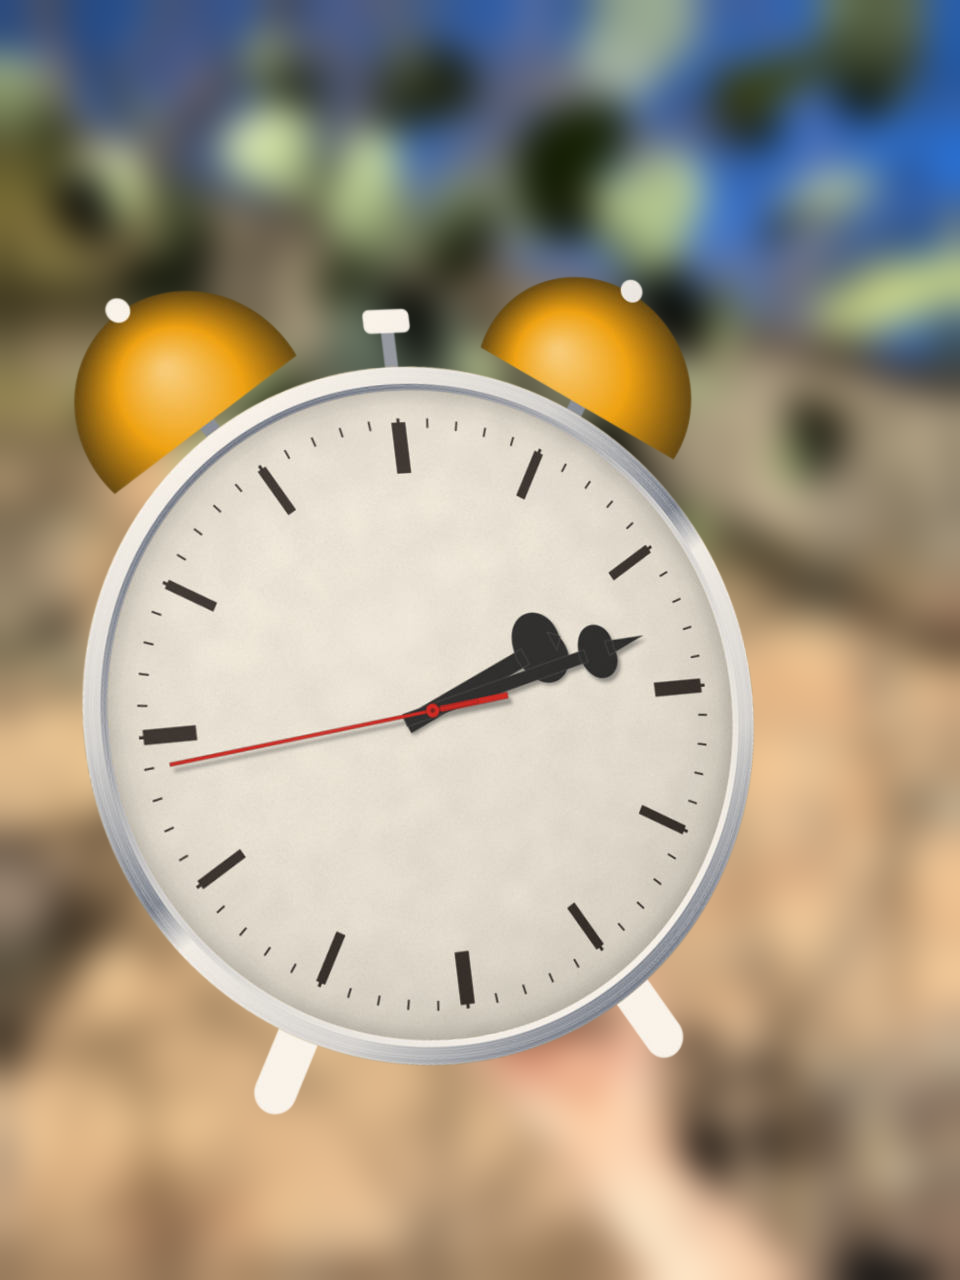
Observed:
2.12.44
